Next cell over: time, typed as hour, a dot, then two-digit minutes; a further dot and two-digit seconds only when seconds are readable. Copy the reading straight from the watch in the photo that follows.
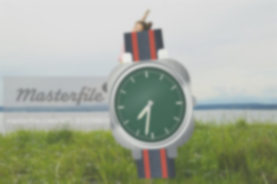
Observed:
7.32
